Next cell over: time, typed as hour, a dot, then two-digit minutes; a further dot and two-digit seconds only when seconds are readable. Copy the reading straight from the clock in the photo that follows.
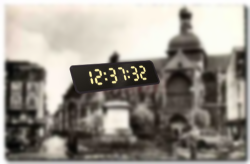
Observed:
12.37.32
